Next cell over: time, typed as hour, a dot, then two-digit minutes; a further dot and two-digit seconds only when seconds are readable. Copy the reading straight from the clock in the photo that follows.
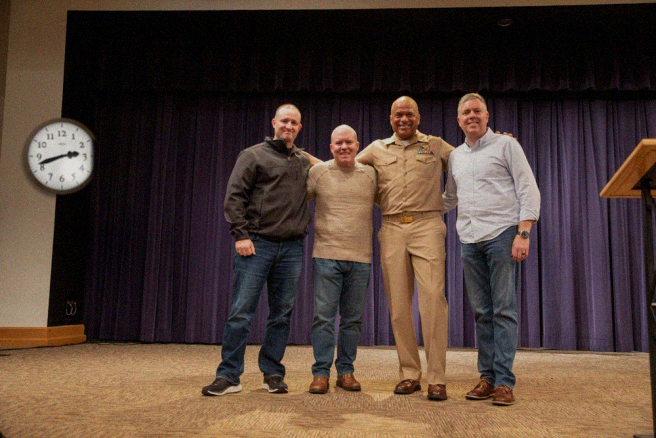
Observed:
2.42
